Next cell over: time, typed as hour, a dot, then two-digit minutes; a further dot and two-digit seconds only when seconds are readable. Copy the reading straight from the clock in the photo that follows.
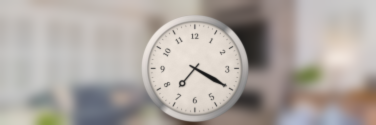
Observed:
7.20
